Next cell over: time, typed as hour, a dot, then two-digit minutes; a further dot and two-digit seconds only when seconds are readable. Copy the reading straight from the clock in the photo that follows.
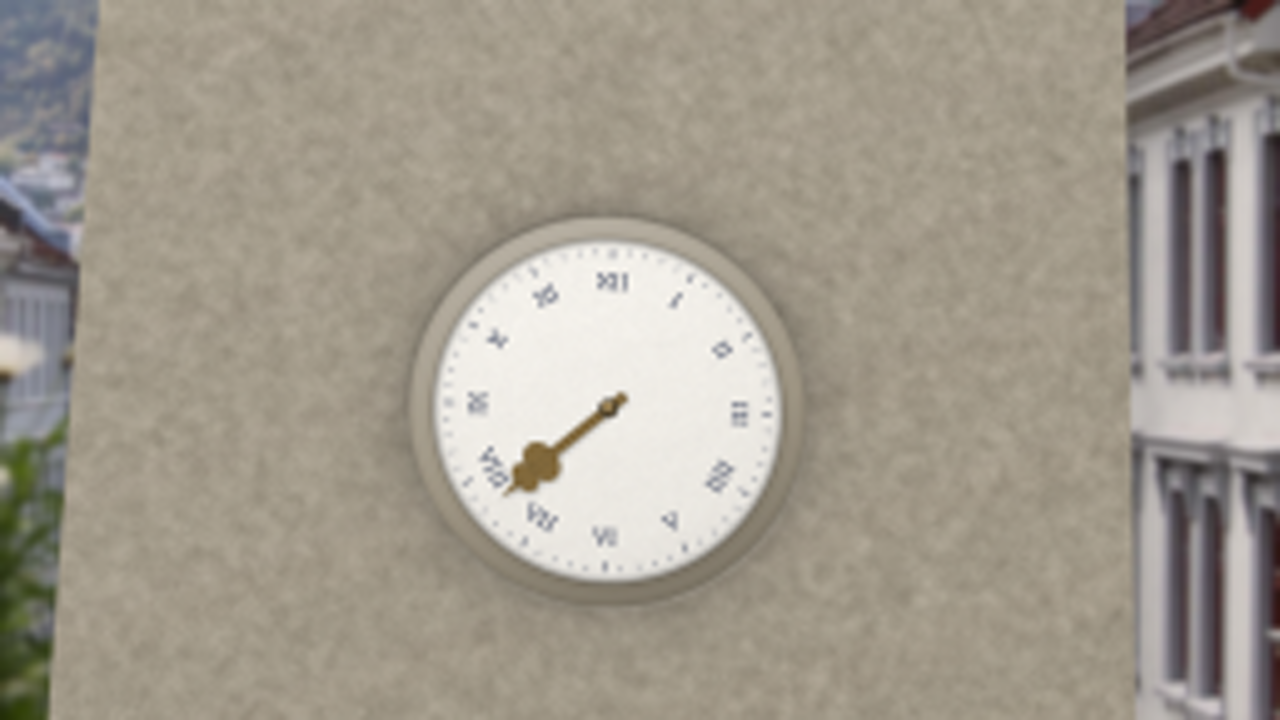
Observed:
7.38
